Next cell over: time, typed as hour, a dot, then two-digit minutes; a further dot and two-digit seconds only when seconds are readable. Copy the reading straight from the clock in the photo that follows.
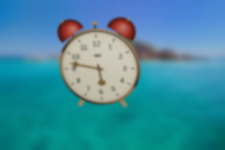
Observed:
5.47
